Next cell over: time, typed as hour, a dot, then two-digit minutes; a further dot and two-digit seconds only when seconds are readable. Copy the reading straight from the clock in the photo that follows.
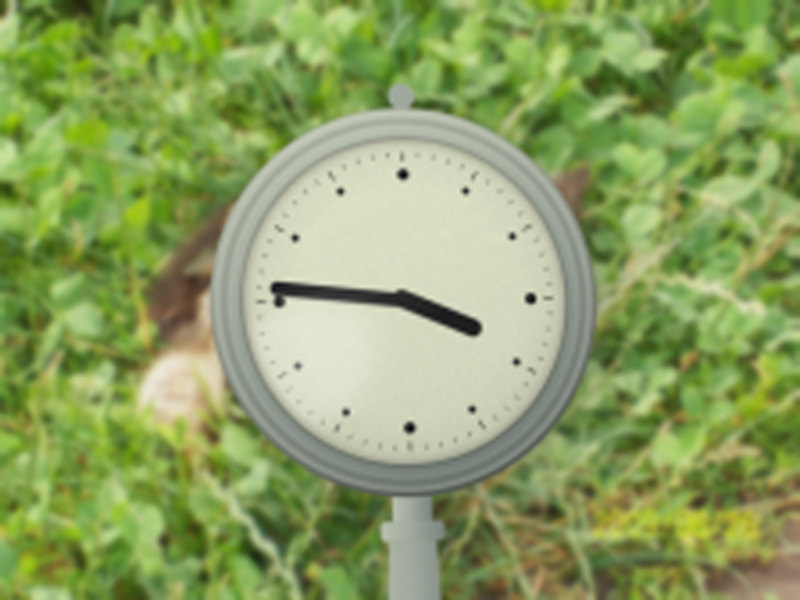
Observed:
3.46
